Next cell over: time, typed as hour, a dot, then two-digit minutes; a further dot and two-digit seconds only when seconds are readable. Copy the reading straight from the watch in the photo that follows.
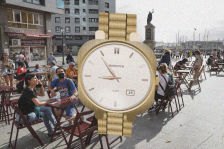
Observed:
8.54
